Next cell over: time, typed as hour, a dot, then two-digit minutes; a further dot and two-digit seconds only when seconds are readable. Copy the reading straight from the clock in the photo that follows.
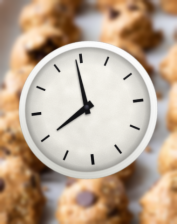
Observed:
7.59
